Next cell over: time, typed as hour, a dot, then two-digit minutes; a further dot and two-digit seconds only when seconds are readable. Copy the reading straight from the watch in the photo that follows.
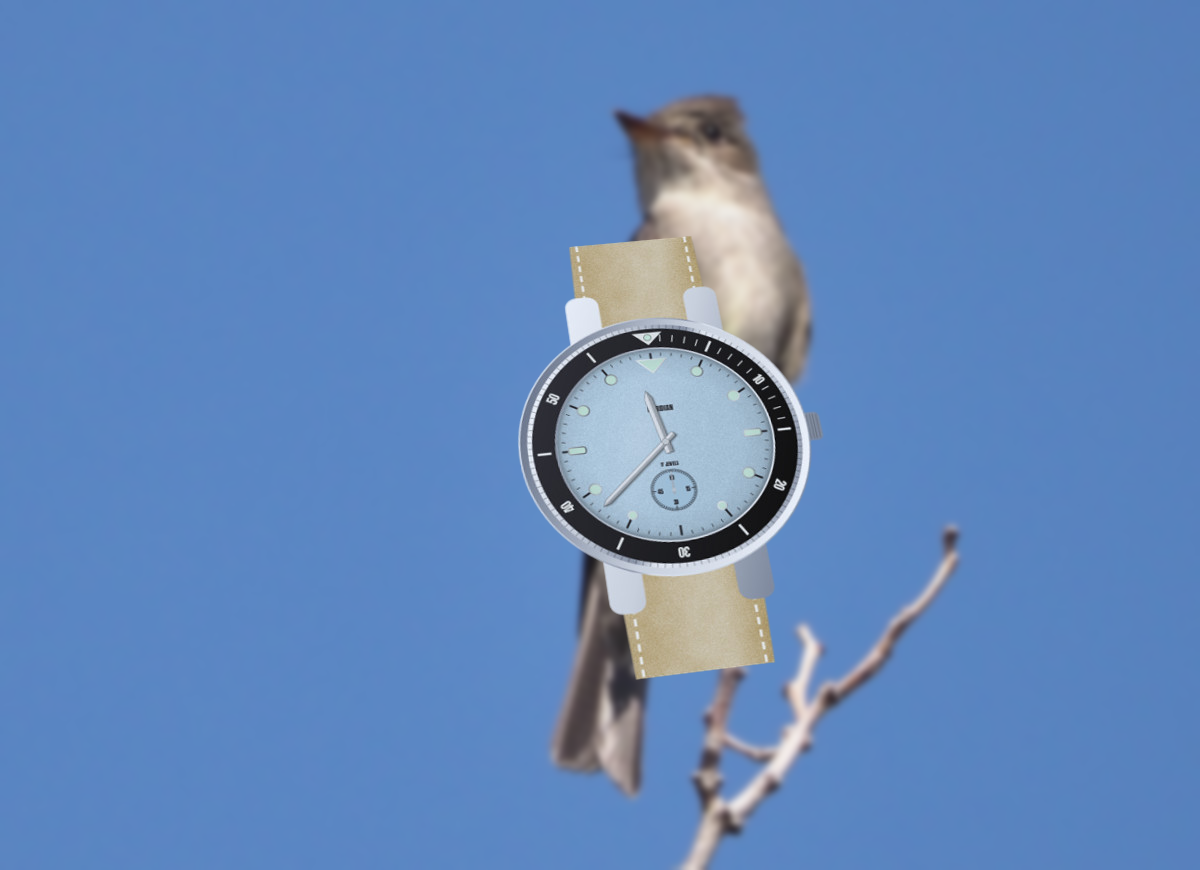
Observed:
11.38
